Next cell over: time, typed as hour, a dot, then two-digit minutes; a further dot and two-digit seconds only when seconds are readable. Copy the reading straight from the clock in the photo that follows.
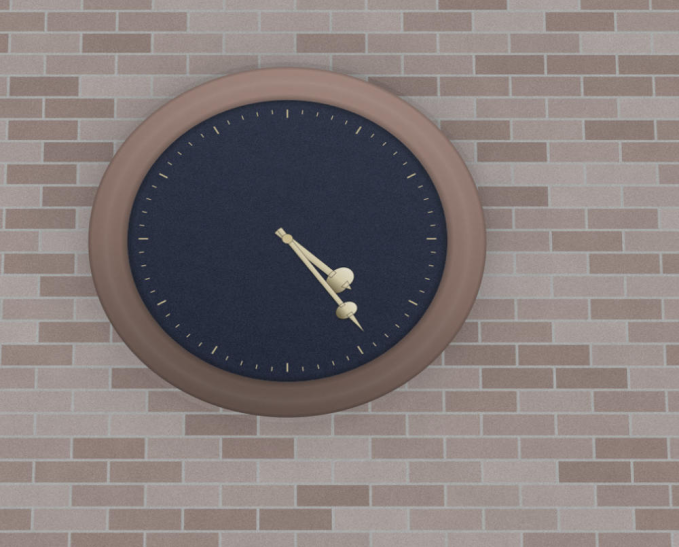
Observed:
4.24
